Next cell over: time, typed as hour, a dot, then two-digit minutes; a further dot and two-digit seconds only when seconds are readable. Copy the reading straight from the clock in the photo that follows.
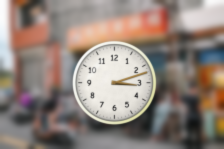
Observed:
3.12
